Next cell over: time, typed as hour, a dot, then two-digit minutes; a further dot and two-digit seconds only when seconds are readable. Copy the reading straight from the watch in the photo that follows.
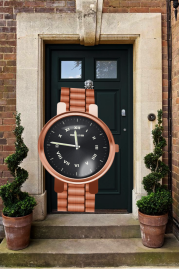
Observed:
11.46
